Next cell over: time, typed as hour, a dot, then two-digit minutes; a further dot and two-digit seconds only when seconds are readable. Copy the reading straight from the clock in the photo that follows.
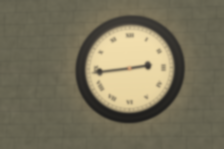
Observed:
2.44
